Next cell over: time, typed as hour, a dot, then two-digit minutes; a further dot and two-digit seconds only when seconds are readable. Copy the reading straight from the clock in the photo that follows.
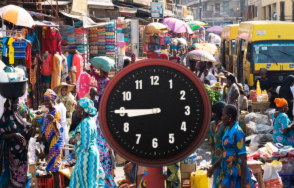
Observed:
8.45
